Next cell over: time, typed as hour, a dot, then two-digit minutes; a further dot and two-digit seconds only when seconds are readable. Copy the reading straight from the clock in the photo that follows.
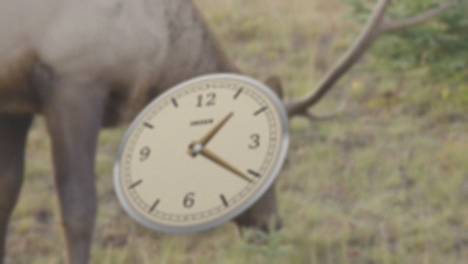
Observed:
1.21
